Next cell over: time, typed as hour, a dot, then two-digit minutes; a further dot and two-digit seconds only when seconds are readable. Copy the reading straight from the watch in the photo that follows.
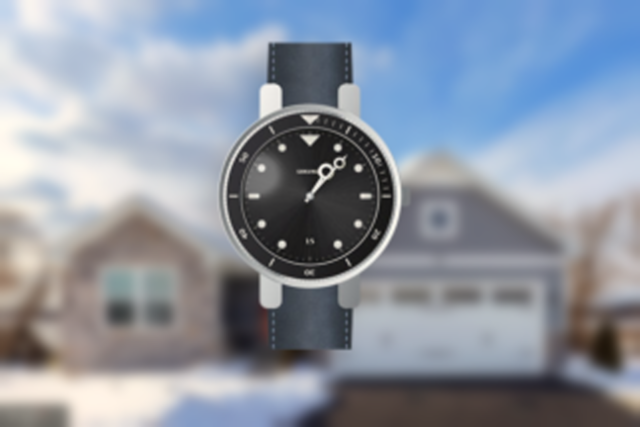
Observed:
1.07
